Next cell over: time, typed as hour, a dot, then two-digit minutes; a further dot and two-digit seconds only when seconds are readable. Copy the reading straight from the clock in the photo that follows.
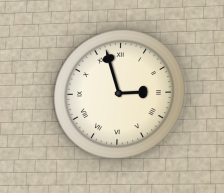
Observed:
2.57
